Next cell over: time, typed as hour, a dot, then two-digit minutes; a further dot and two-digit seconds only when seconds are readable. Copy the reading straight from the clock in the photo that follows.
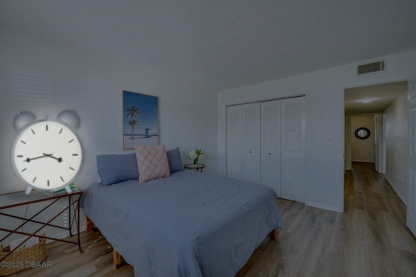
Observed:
3.43
